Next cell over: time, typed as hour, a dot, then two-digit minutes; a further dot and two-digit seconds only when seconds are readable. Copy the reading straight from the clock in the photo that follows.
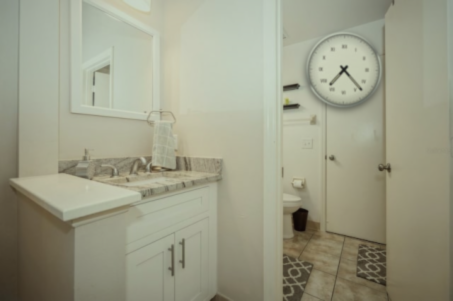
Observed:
7.23
